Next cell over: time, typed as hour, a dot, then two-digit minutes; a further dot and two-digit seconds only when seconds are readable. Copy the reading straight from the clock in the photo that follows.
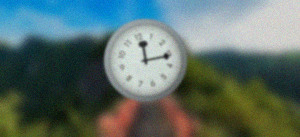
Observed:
12.16
